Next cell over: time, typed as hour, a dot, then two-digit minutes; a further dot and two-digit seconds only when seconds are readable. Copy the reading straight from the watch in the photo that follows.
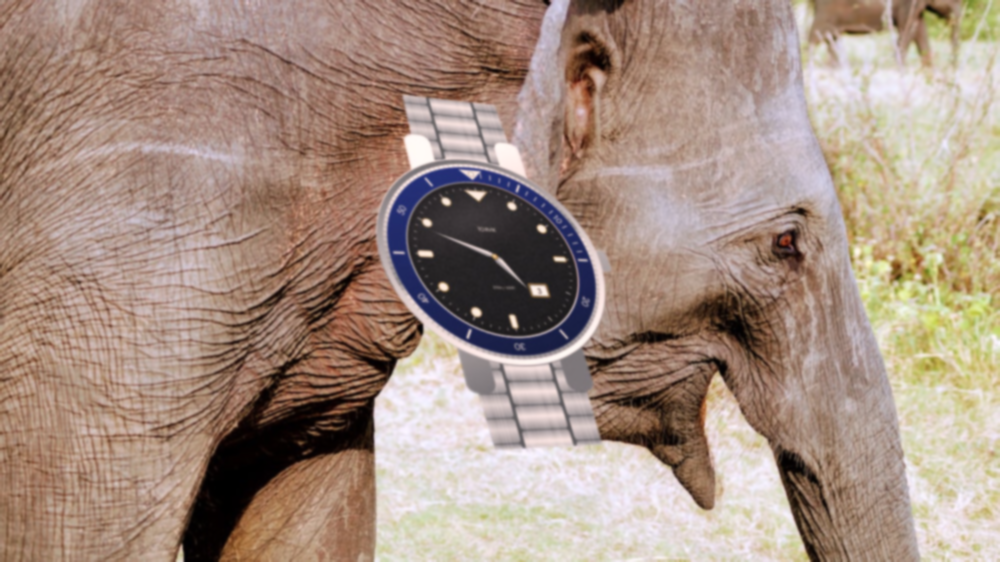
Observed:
4.49
